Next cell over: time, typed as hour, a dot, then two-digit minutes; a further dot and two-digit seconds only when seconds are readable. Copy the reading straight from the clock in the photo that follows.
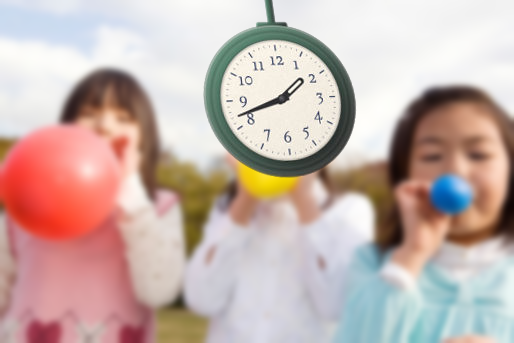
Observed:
1.42
